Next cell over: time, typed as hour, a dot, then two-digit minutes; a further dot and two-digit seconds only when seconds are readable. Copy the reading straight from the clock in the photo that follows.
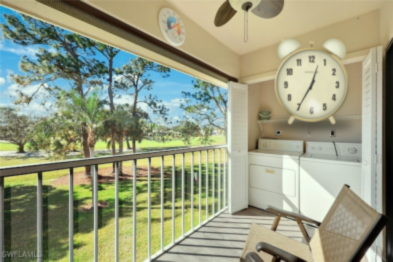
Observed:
12.35
